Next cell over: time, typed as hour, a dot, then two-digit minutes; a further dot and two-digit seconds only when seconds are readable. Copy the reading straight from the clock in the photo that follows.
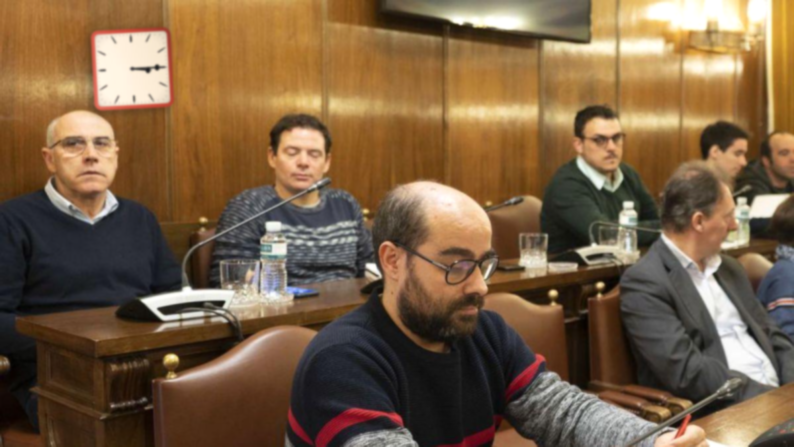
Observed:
3.15
